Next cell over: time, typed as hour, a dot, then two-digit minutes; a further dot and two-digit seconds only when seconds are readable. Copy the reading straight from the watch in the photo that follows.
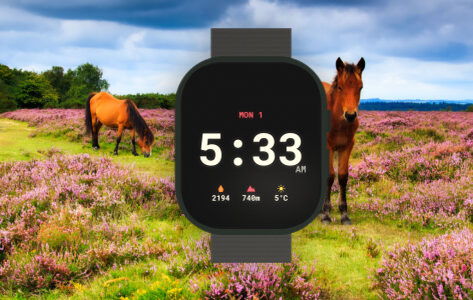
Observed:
5.33
